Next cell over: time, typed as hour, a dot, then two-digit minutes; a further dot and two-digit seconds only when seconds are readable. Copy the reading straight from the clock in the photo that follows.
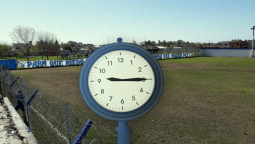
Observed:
9.15
